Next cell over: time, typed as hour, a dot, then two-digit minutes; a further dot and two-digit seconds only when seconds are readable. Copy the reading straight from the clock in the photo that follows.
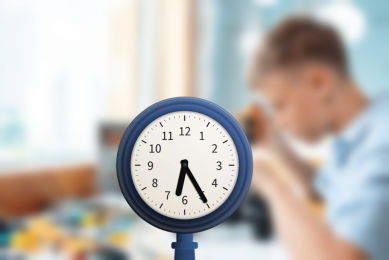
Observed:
6.25
